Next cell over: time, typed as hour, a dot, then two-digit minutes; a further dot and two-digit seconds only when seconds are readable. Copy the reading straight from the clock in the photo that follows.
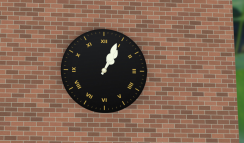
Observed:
1.04
